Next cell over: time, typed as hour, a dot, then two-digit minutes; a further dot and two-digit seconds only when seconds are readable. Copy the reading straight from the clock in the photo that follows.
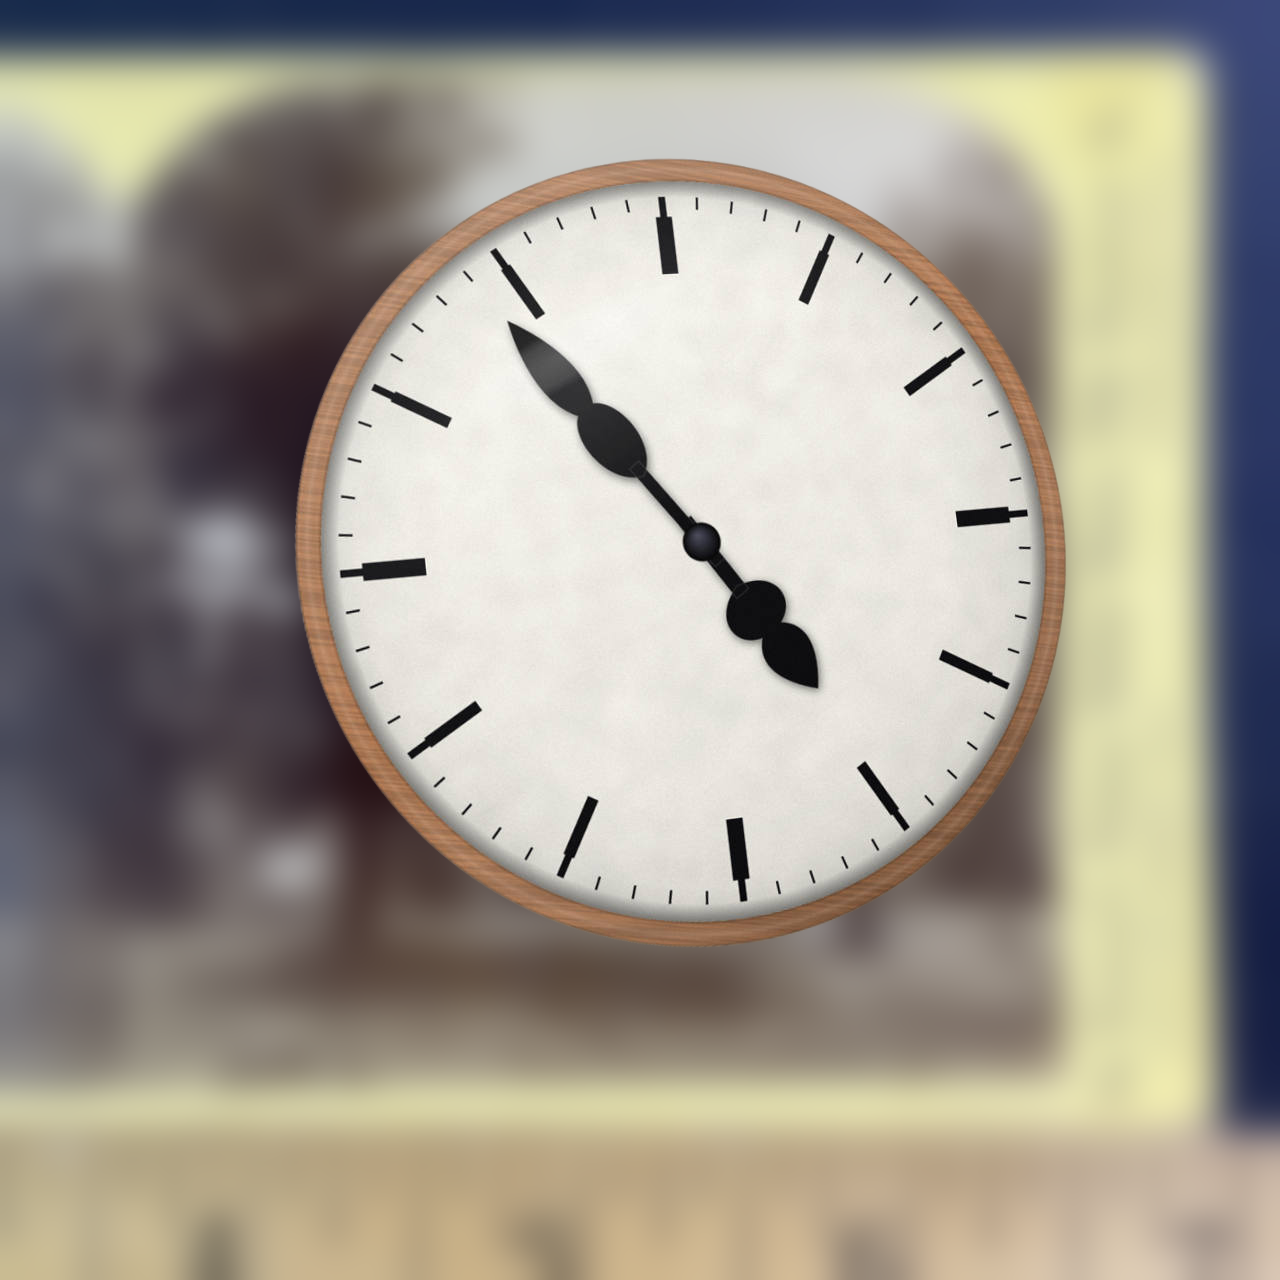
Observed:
4.54
